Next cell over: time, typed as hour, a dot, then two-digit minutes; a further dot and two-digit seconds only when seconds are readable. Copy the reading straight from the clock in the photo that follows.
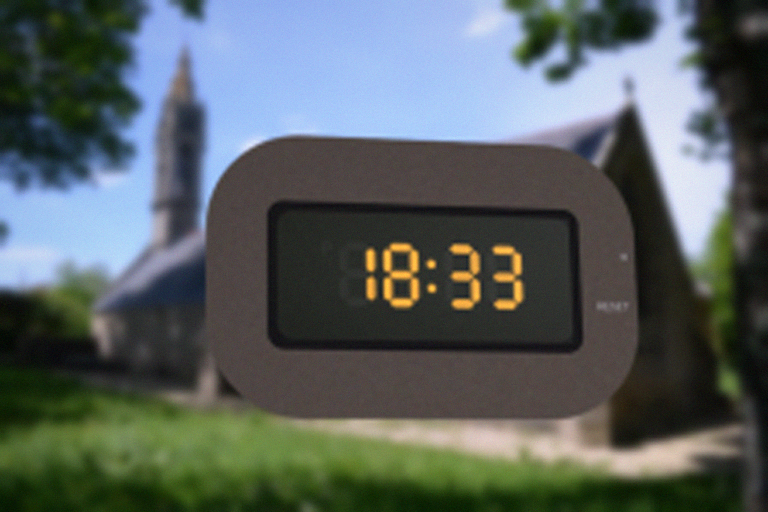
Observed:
18.33
